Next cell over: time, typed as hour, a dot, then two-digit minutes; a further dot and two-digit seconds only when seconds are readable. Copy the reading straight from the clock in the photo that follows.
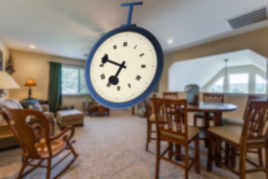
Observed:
6.48
